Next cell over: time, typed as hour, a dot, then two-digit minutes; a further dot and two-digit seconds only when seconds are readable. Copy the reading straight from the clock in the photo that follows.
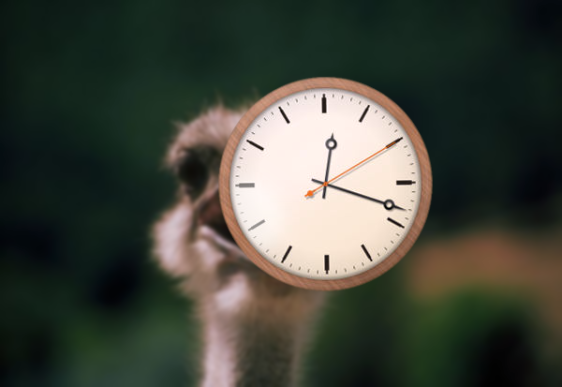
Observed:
12.18.10
